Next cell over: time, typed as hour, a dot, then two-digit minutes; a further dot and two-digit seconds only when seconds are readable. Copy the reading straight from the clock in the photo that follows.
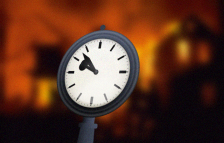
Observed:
9.53
